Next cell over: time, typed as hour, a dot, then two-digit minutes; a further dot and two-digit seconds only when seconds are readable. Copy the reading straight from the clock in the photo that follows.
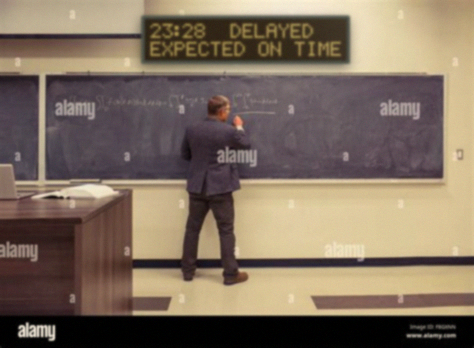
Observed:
23.28
